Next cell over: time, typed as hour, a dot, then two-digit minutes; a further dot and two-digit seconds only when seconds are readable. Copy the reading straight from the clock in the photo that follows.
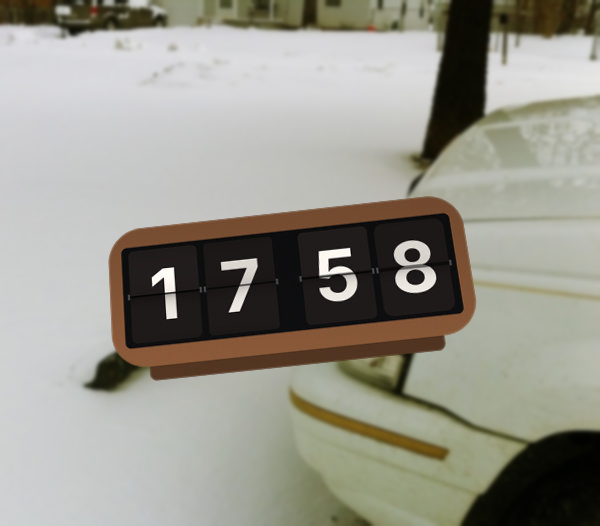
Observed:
17.58
